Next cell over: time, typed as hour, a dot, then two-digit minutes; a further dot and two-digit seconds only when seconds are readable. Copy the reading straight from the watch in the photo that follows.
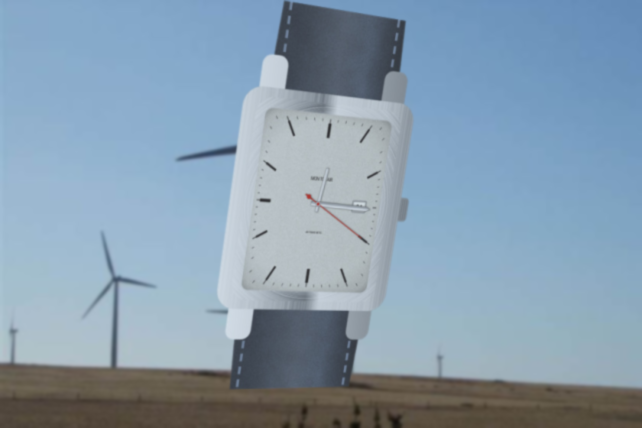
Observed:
12.15.20
